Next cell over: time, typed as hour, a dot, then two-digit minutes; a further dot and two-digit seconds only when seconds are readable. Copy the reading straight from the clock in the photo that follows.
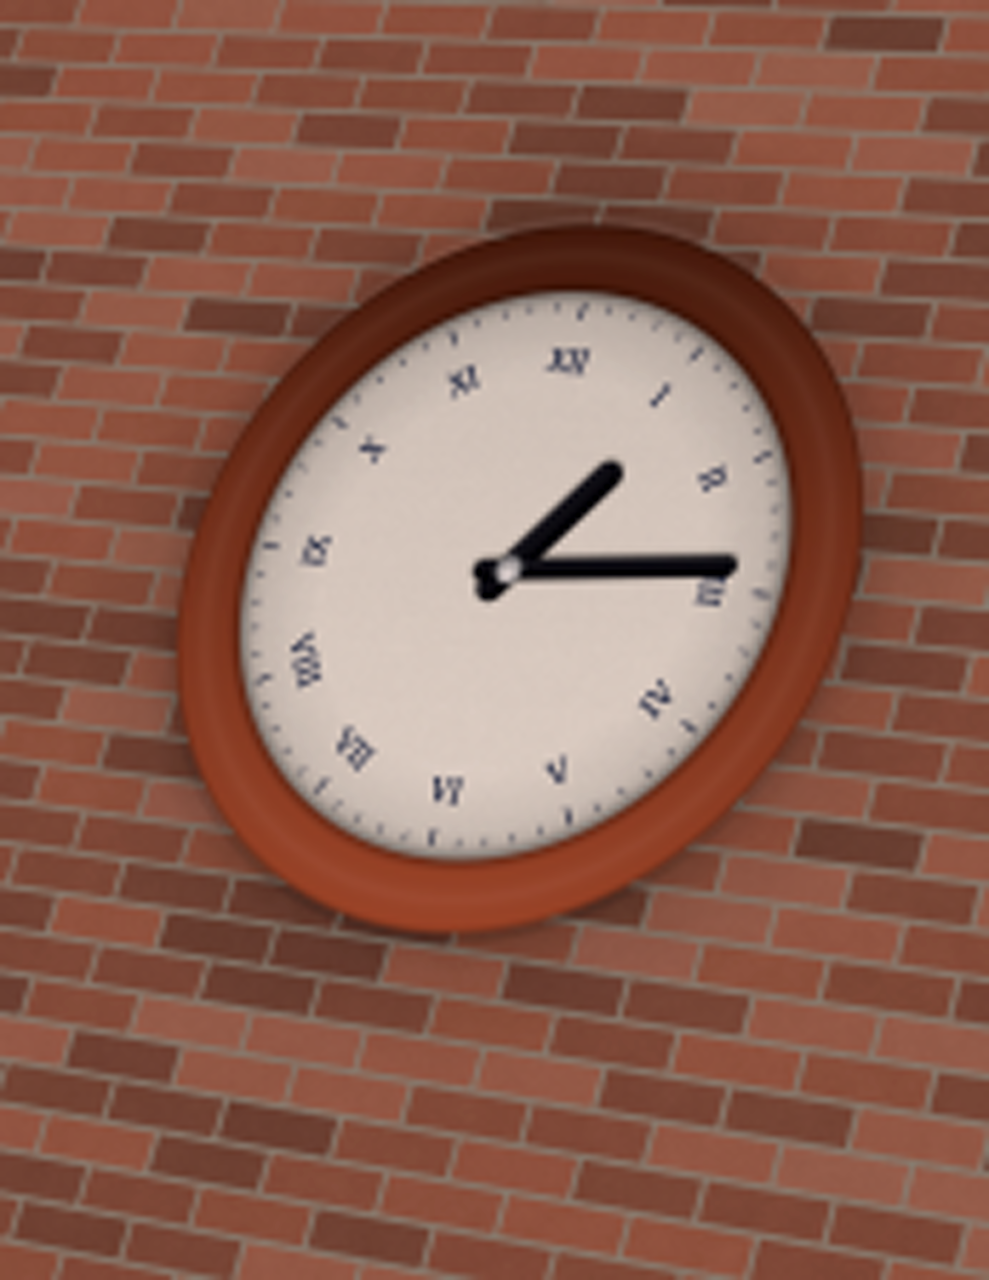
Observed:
1.14
